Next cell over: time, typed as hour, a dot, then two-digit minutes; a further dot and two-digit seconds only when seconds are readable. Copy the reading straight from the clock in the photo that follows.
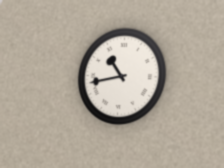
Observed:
10.43
